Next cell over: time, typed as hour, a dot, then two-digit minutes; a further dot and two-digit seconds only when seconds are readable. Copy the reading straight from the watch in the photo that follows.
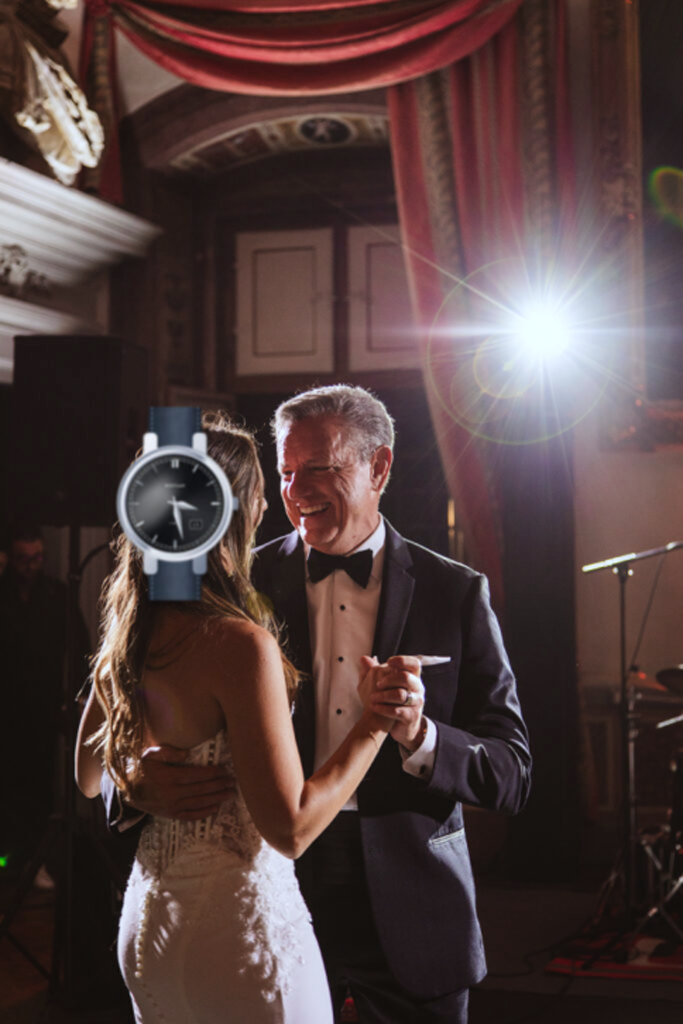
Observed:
3.28
